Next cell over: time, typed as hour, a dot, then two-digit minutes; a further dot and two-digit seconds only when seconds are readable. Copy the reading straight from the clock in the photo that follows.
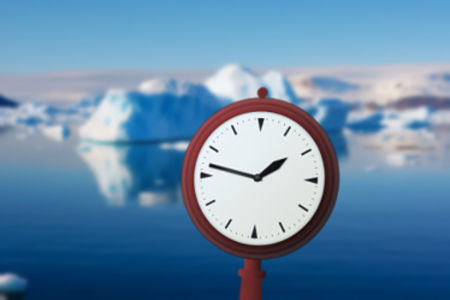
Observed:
1.47
